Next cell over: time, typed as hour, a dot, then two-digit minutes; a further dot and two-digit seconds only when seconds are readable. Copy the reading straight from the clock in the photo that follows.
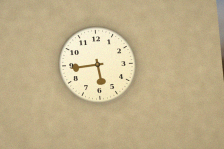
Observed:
5.44
